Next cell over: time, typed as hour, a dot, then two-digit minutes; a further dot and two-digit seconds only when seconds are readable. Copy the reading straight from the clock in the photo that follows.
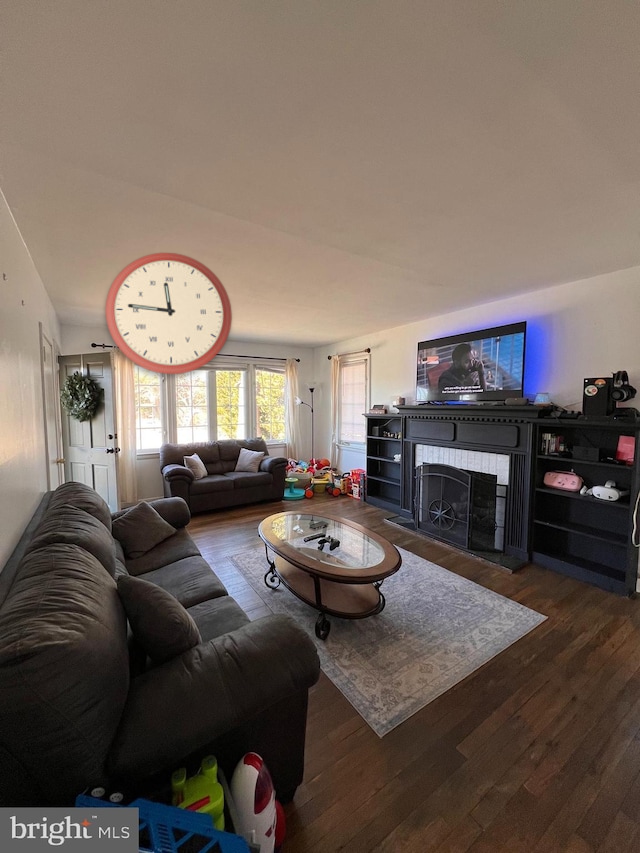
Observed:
11.46
